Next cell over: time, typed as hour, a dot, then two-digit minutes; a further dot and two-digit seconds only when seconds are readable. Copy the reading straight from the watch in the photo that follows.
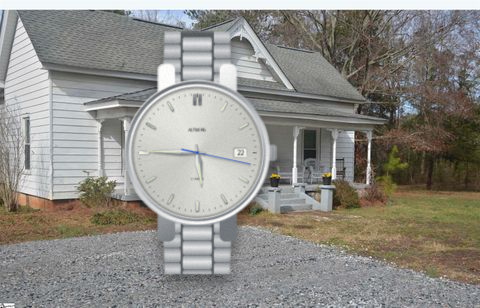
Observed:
5.45.17
